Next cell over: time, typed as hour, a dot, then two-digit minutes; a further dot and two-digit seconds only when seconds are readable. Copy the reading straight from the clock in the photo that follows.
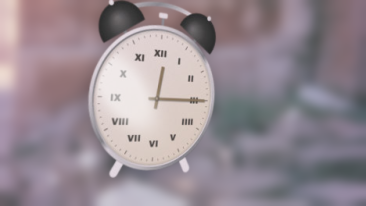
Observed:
12.15
